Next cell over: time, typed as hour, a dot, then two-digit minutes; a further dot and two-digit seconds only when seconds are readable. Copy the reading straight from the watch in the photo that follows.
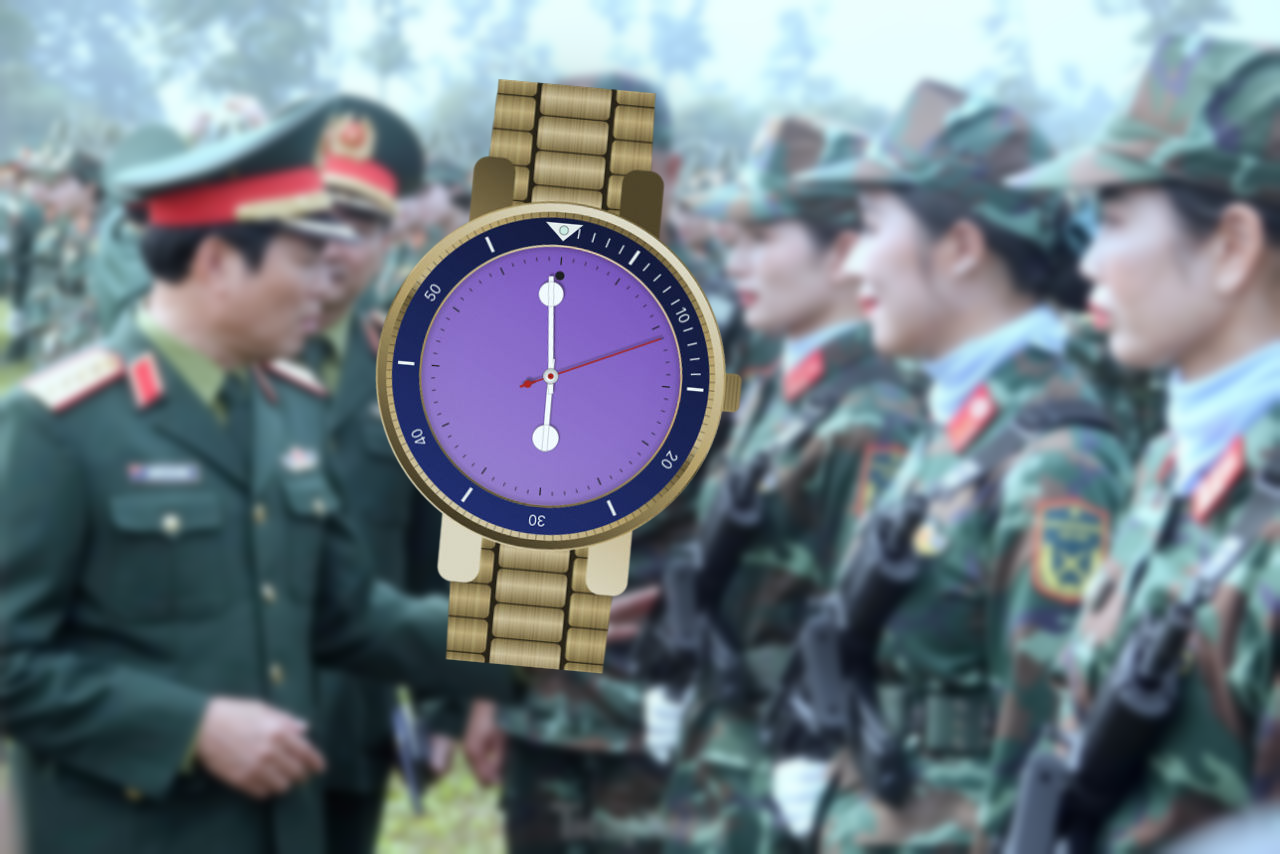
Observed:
5.59.11
